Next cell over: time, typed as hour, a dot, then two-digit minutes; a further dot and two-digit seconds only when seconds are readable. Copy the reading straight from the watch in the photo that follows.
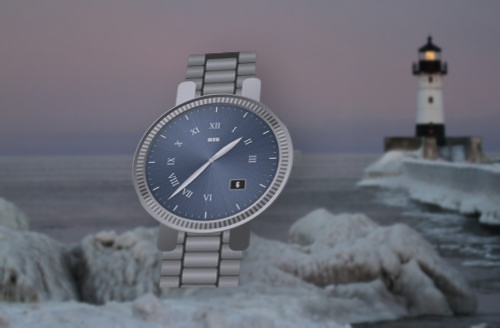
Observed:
1.37
